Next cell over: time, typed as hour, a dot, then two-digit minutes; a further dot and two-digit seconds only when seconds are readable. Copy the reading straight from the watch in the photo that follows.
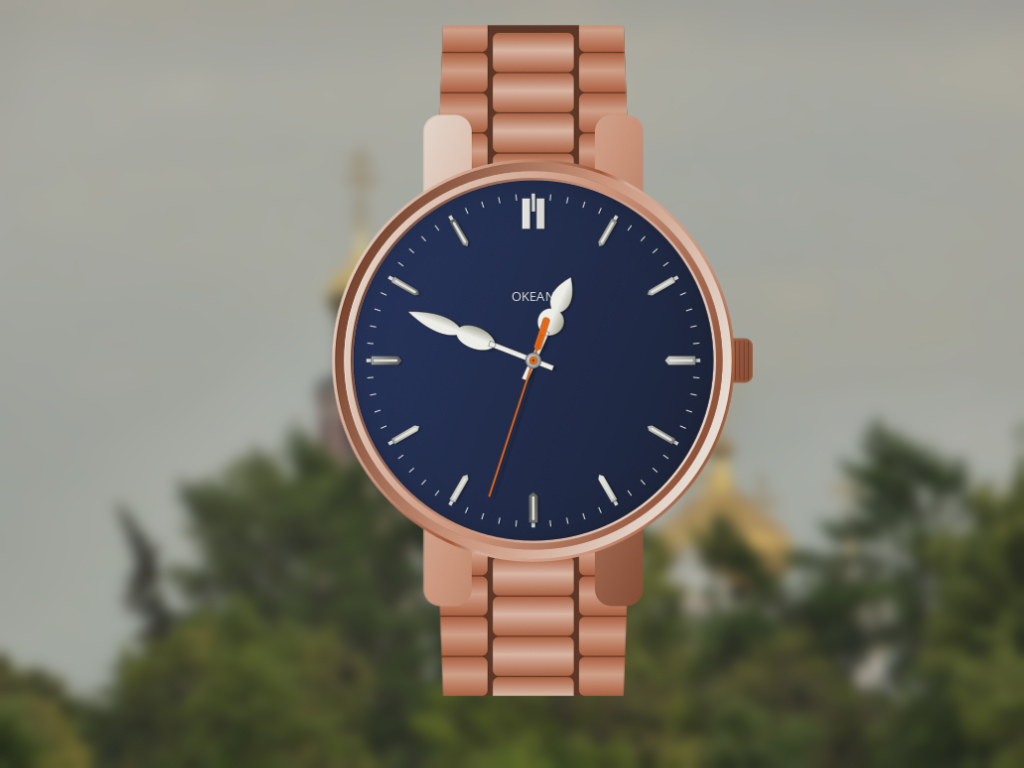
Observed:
12.48.33
